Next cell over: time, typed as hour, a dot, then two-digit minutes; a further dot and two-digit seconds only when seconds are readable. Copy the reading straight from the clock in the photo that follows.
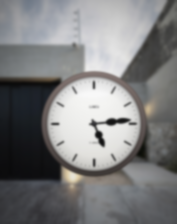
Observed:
5.14
